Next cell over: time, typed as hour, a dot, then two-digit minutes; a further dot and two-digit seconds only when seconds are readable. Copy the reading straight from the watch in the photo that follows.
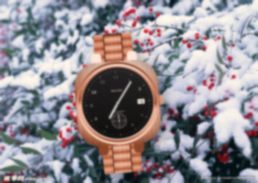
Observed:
7.06
